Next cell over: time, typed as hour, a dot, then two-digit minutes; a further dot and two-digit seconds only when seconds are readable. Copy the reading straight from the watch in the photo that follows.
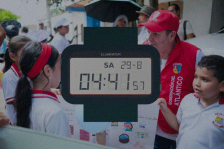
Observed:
4.41.57
